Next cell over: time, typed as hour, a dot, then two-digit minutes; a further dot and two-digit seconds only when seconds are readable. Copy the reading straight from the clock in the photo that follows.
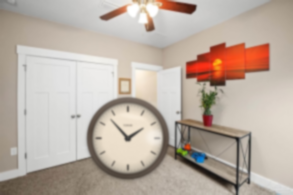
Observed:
1.53
